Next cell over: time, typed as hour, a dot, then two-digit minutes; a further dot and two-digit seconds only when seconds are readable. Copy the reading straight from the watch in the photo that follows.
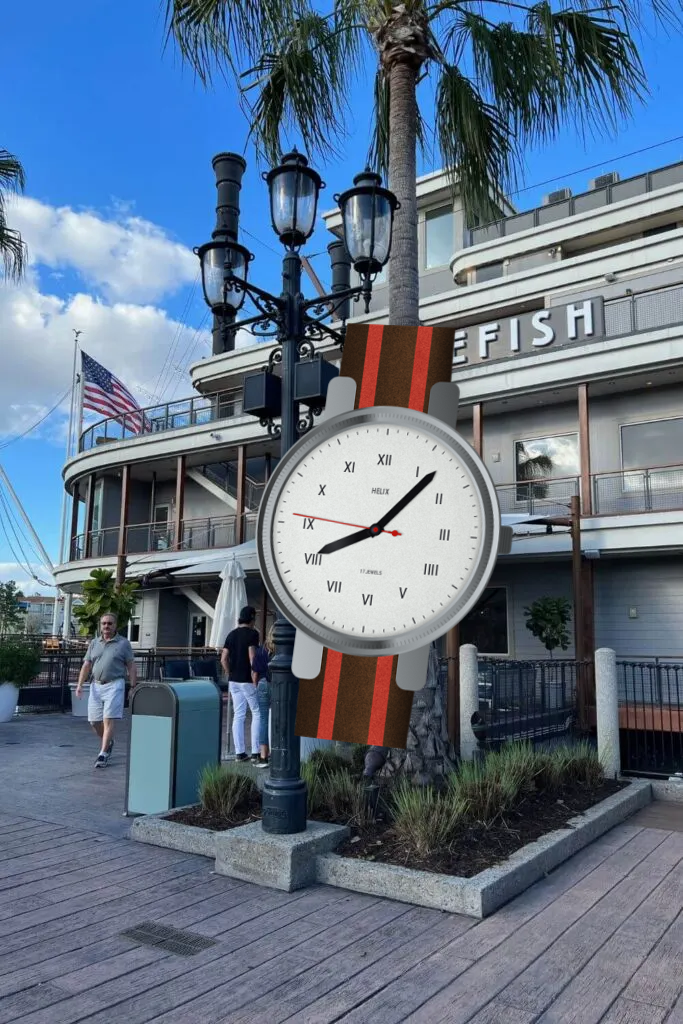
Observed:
8.06.46
